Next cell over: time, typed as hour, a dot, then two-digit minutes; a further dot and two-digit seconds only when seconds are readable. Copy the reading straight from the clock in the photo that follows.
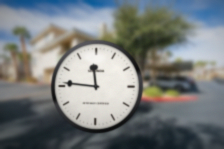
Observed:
11.46
